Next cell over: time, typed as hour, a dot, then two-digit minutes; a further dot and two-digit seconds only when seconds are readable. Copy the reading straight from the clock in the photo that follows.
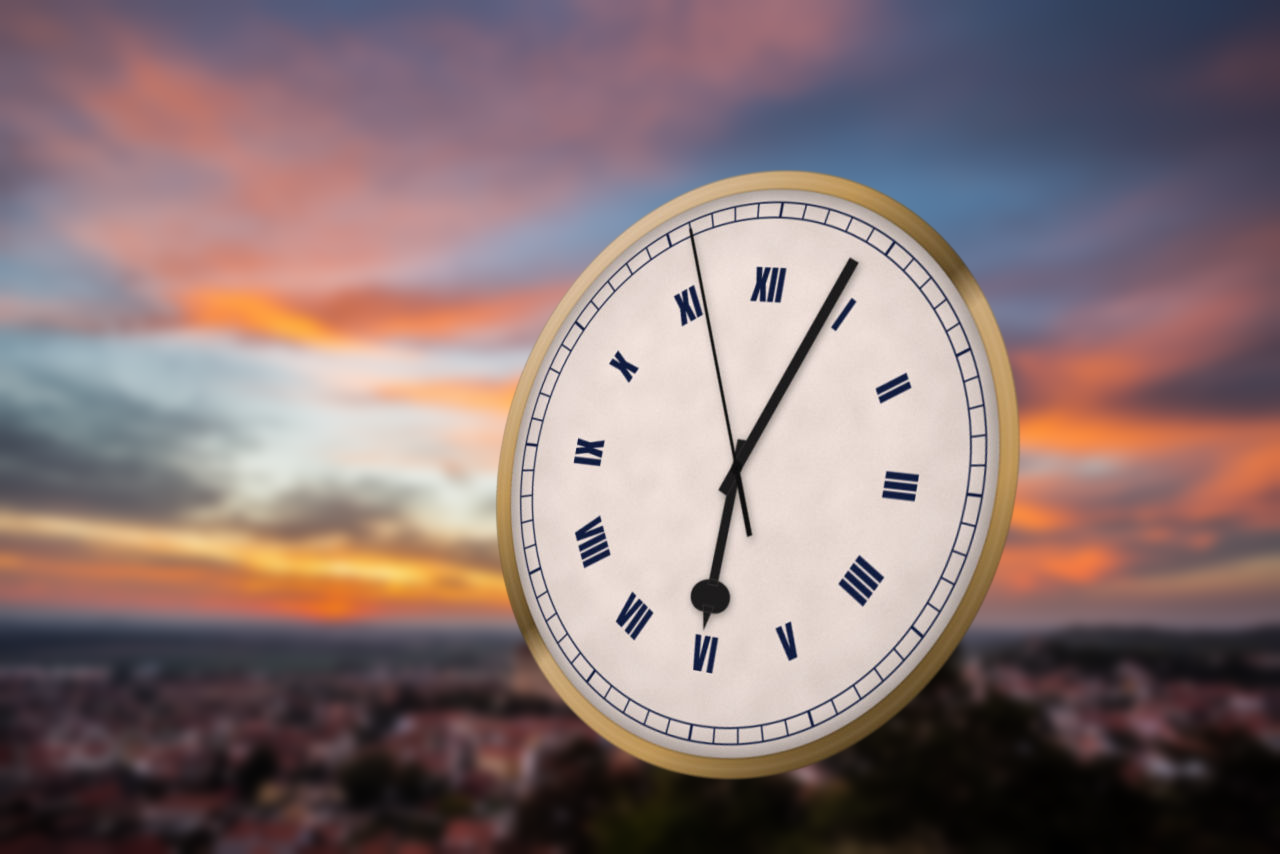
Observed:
6.03.56
